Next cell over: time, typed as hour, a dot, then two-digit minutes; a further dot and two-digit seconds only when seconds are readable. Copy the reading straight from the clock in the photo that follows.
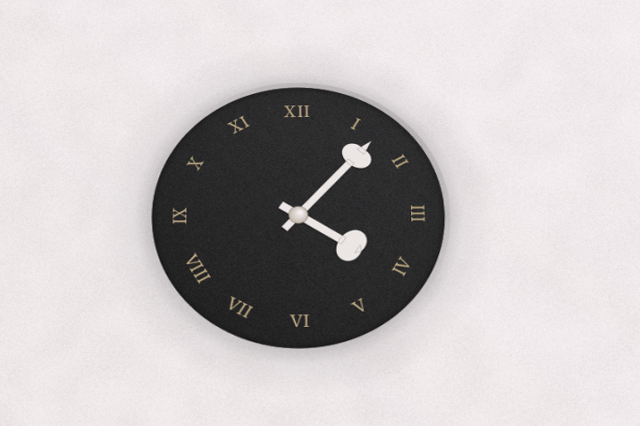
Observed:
4.07
